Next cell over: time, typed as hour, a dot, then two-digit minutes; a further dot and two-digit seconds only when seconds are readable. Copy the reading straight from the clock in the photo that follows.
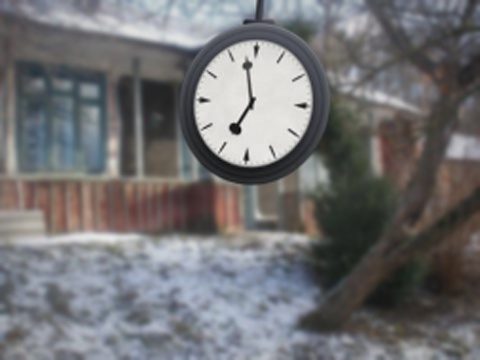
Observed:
6.58
